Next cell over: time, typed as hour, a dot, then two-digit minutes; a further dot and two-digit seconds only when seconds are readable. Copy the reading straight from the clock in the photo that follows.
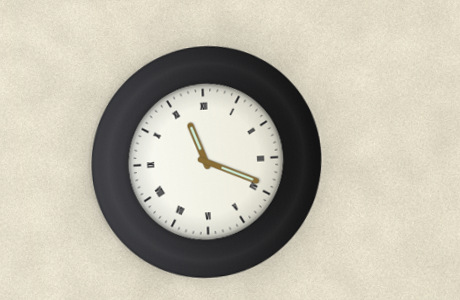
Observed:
11.19
